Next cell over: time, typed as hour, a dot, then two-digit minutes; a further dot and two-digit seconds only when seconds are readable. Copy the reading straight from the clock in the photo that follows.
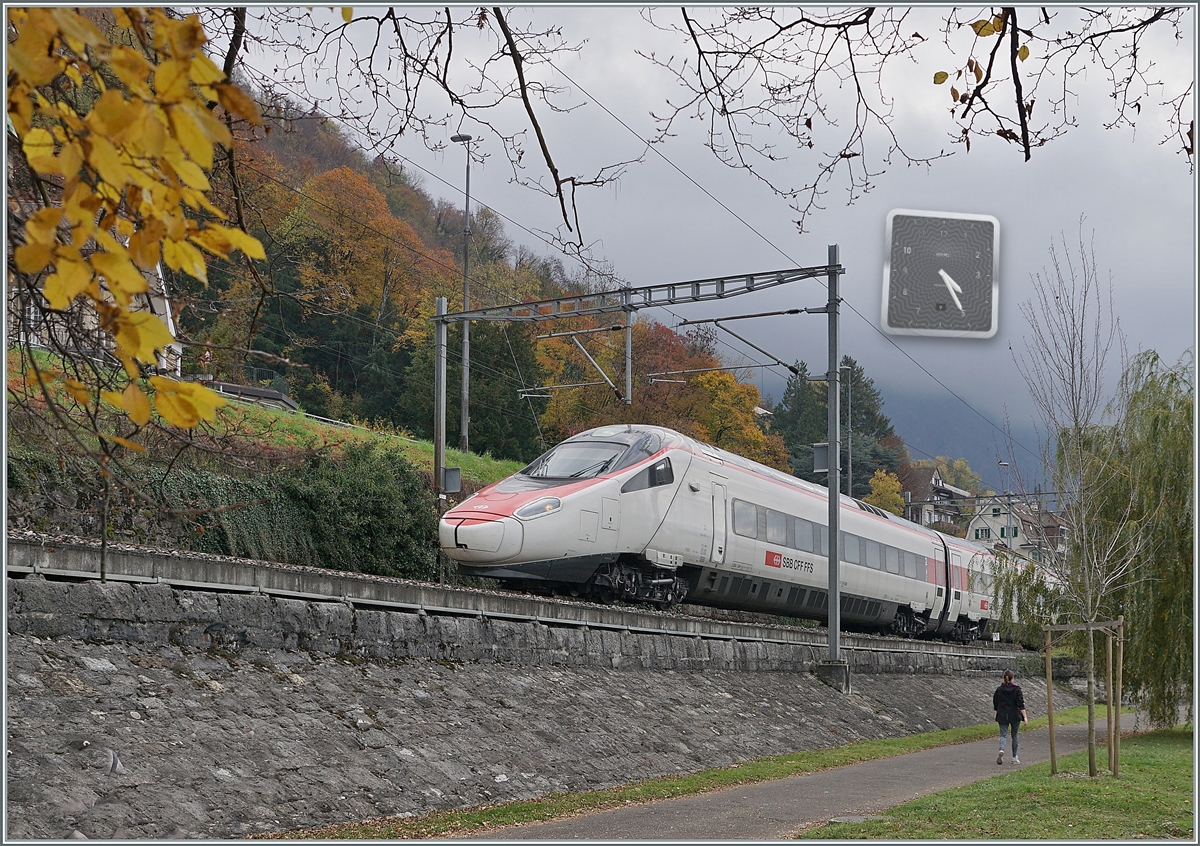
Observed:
4.25
